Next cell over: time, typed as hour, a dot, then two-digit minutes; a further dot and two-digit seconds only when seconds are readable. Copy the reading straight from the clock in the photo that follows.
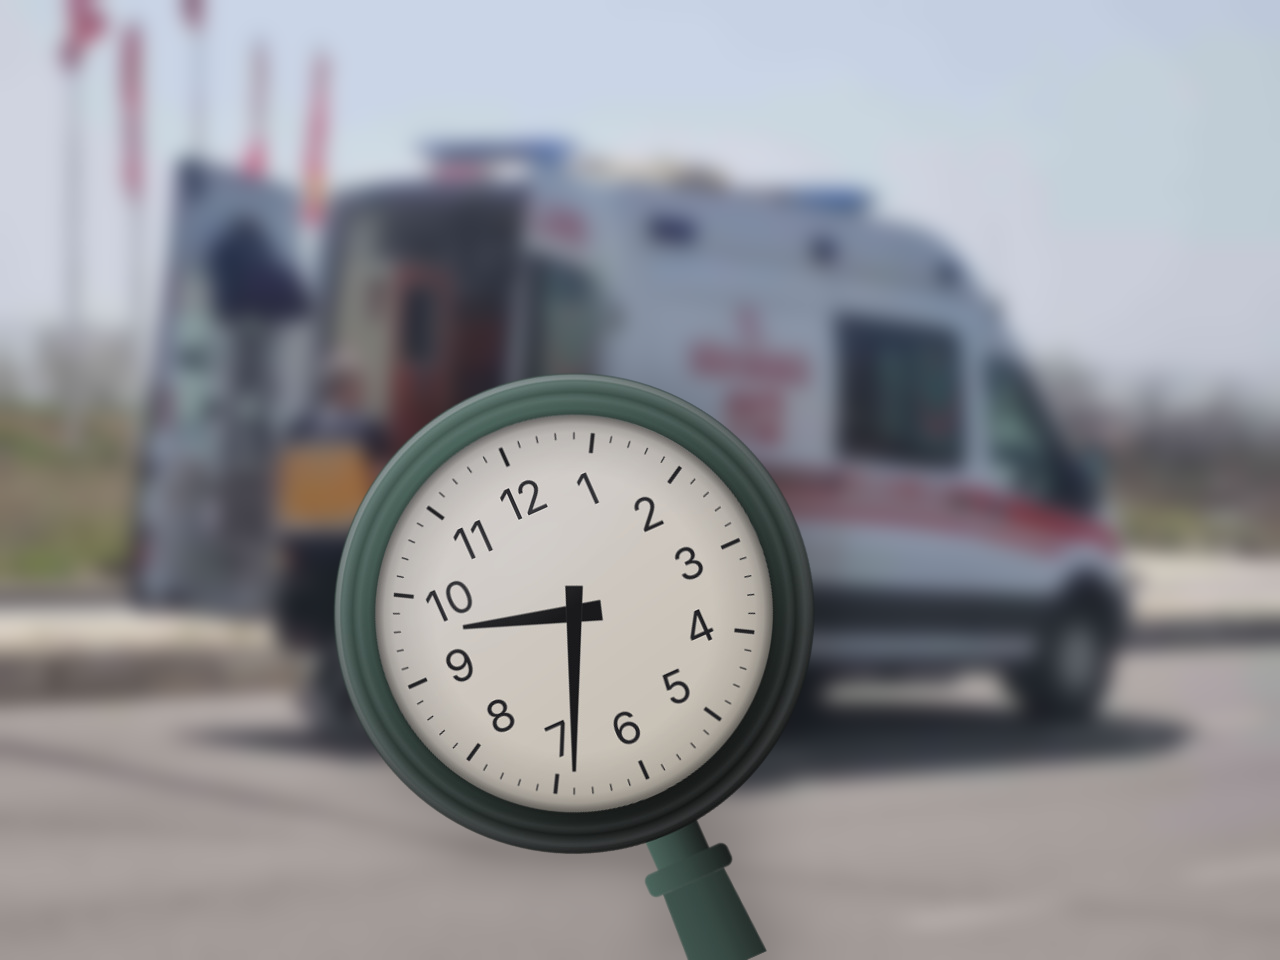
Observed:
9.34
